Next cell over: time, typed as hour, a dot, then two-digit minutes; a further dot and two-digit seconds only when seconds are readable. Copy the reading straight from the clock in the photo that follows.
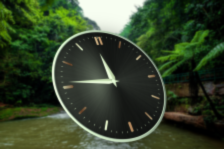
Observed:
11.46
